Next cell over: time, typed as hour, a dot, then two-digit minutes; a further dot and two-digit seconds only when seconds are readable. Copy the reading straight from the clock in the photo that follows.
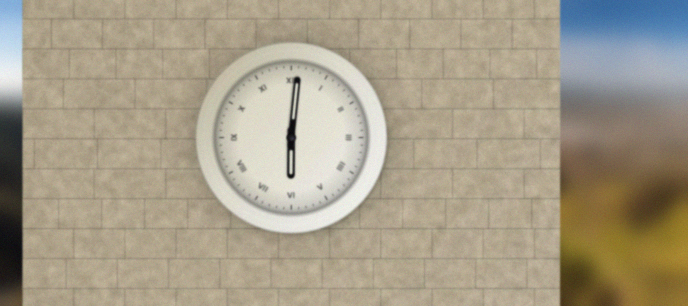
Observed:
6.01
